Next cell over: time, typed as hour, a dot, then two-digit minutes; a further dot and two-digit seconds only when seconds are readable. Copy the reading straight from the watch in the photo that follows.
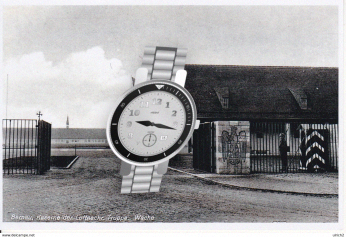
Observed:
9.17
